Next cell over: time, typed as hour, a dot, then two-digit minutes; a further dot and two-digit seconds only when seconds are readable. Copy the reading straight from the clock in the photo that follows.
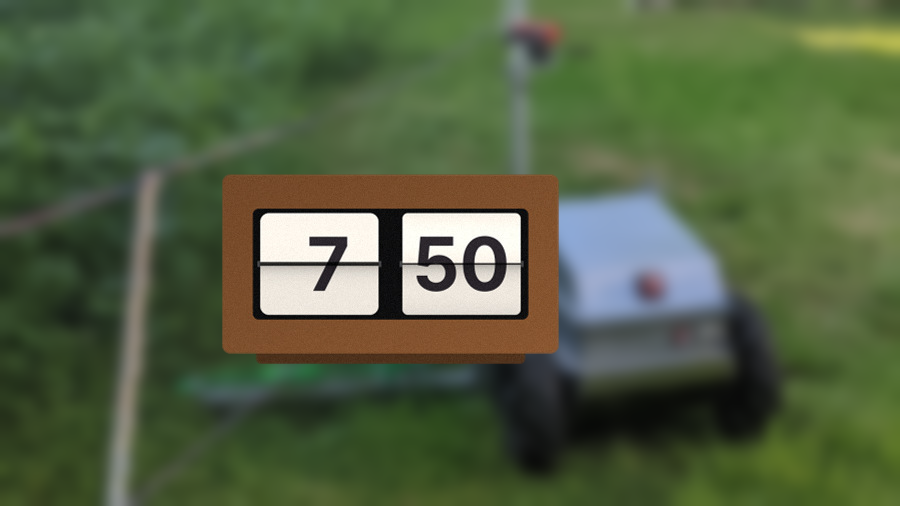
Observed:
7.50
